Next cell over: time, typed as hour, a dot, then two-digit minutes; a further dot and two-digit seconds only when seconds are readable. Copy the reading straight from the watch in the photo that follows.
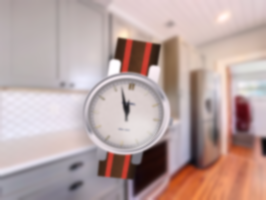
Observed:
11.57
